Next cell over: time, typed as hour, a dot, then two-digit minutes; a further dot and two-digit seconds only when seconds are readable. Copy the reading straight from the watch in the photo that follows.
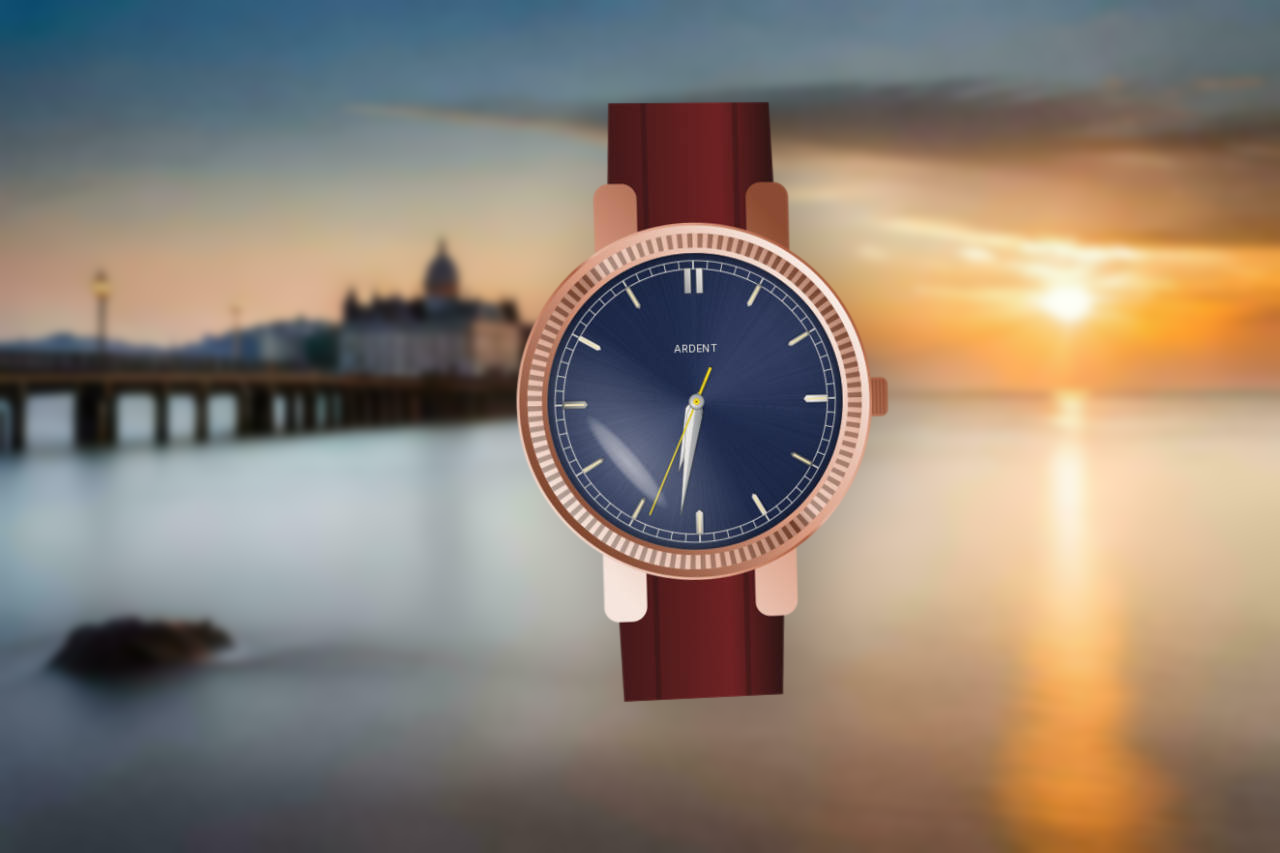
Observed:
6.31.34
